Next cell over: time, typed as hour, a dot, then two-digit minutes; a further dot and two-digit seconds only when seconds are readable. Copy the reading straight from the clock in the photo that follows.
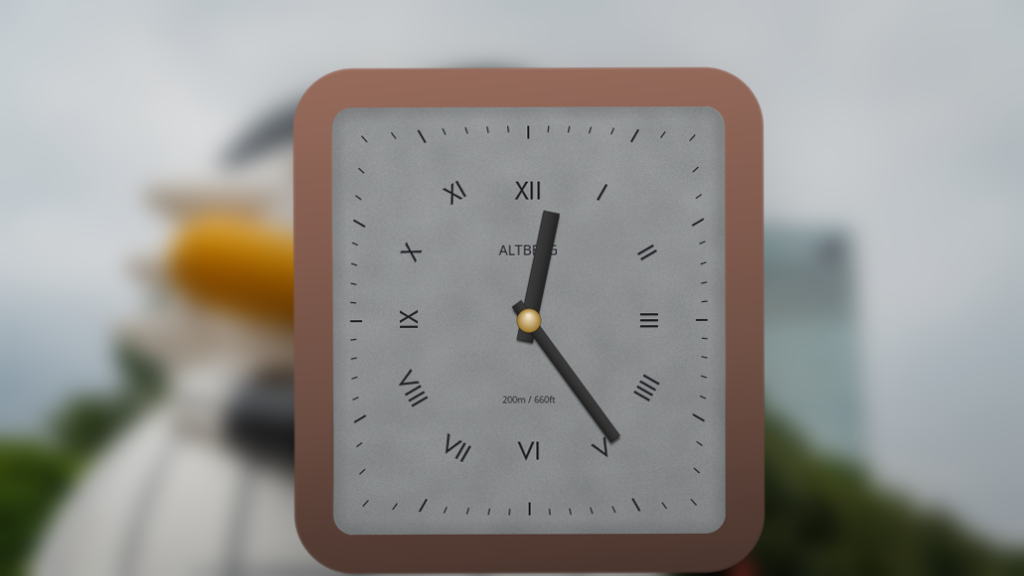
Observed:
12.24
